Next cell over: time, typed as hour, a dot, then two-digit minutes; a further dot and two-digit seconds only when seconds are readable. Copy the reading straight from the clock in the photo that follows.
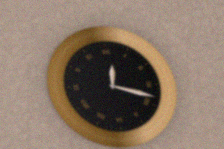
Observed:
12.18
